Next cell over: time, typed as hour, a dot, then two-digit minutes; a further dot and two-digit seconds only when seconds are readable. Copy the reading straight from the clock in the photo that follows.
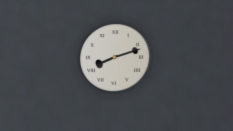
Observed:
8.12
